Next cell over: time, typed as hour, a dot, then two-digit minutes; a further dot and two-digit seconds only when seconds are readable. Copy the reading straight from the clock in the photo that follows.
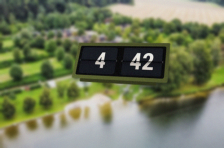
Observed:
4.42
